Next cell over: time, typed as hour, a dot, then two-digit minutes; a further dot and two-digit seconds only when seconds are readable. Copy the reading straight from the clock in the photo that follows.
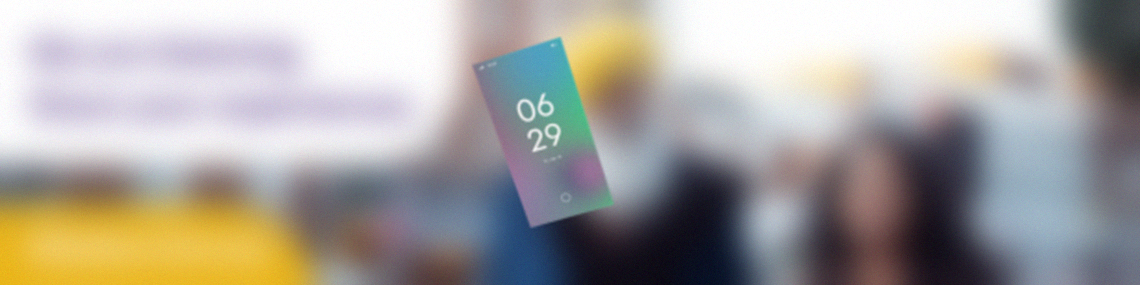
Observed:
6.29
